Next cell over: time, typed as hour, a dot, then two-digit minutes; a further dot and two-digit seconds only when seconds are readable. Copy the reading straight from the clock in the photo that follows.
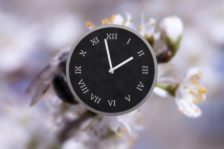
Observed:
1.58
